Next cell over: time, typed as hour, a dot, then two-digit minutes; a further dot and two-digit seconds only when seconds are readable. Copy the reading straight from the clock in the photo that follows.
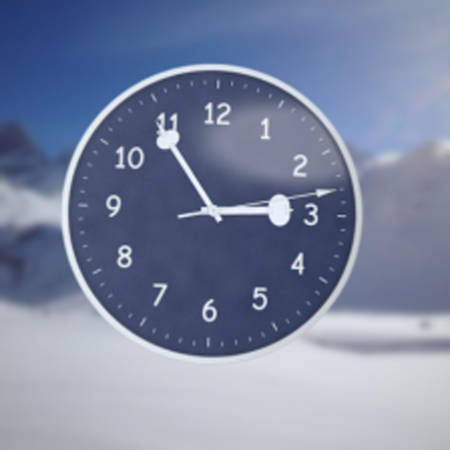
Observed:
2.54.13
